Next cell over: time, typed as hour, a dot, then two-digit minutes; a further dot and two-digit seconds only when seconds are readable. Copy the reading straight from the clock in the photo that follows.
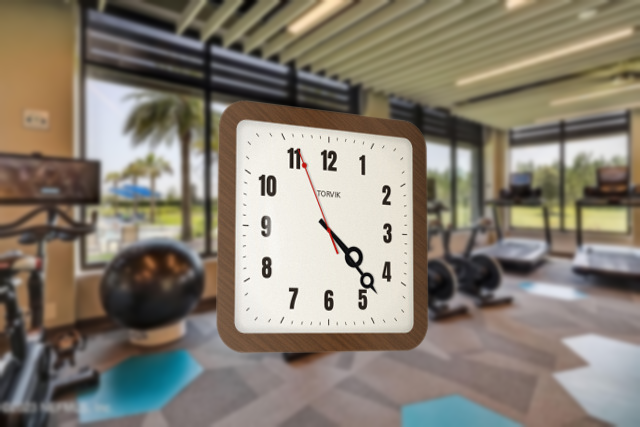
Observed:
4.22.56
